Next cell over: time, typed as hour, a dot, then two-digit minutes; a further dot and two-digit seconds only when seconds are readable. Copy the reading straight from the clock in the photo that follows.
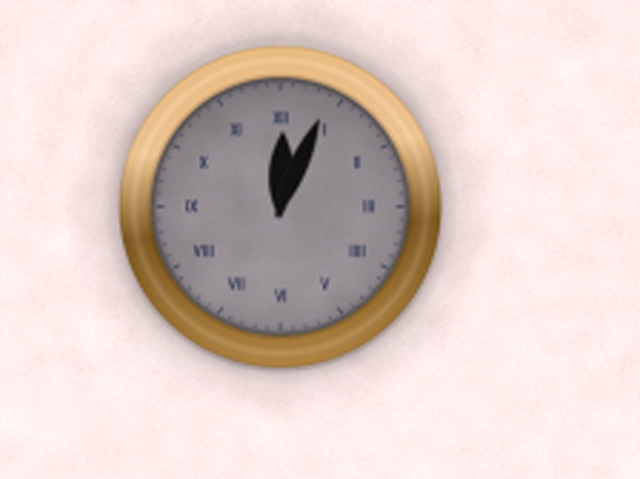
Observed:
12.04
